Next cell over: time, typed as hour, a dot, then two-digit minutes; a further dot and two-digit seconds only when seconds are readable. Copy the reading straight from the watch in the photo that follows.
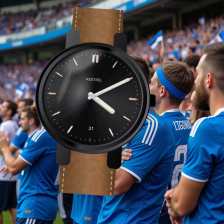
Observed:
4.10
